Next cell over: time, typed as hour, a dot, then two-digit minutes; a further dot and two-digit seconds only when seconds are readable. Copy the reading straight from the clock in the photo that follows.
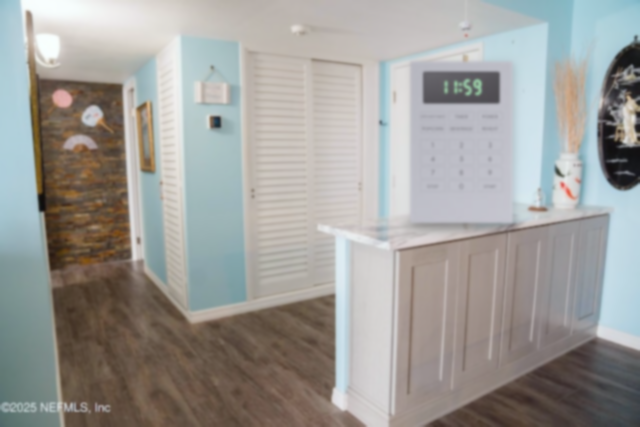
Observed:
11.59
